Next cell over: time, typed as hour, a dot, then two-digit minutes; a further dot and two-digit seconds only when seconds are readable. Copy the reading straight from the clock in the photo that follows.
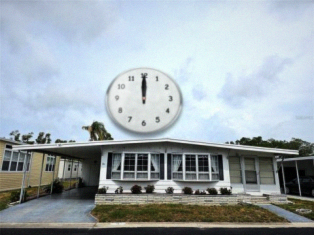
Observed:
12.00
